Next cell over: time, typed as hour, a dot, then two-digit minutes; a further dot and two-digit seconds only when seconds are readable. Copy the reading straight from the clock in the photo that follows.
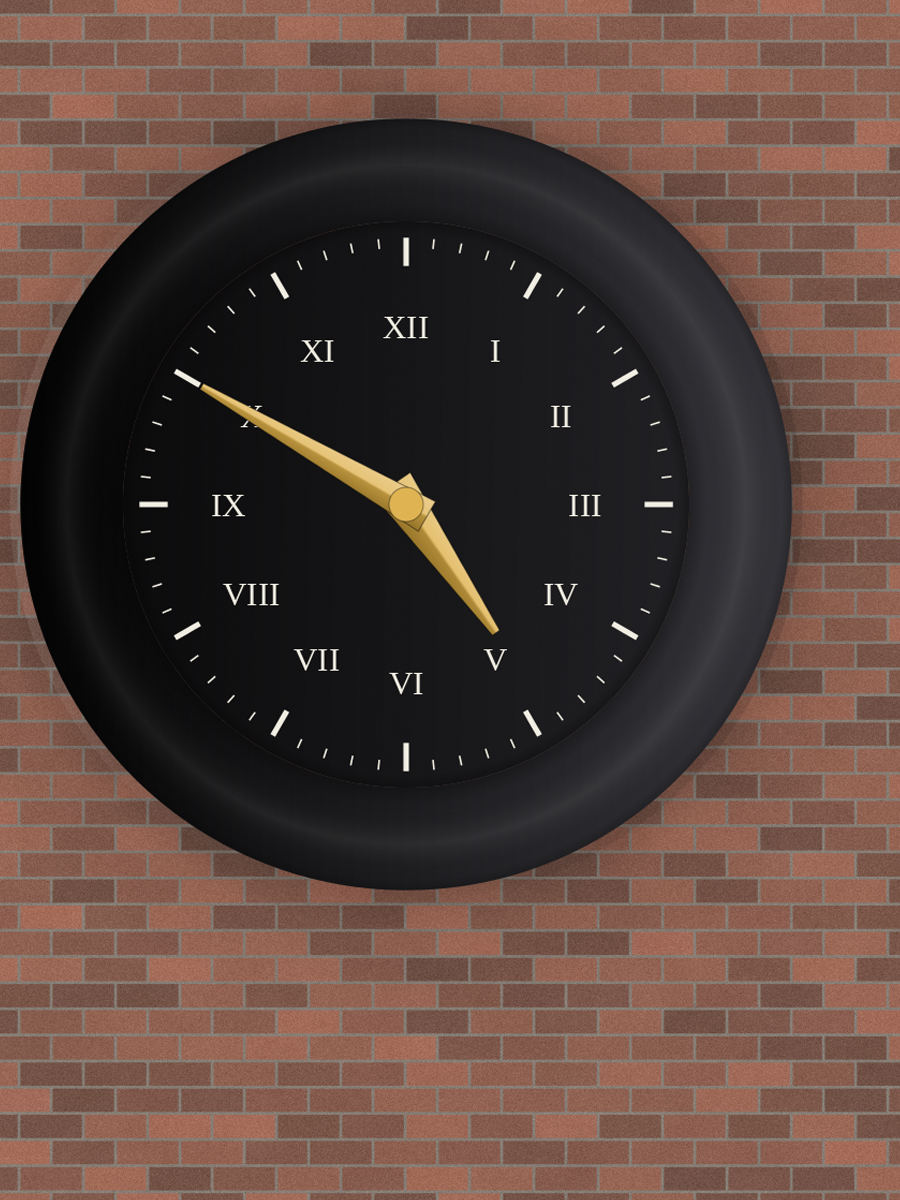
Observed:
4.50
